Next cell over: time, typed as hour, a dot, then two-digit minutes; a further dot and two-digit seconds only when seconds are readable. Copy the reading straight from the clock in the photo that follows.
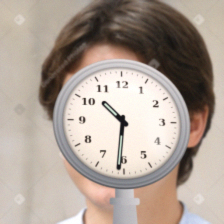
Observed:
10.31
